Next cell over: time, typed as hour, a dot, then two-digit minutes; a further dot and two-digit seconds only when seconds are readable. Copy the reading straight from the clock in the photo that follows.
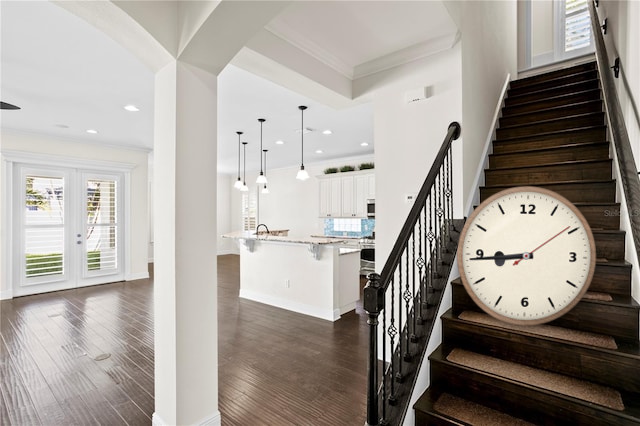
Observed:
8.44.09
